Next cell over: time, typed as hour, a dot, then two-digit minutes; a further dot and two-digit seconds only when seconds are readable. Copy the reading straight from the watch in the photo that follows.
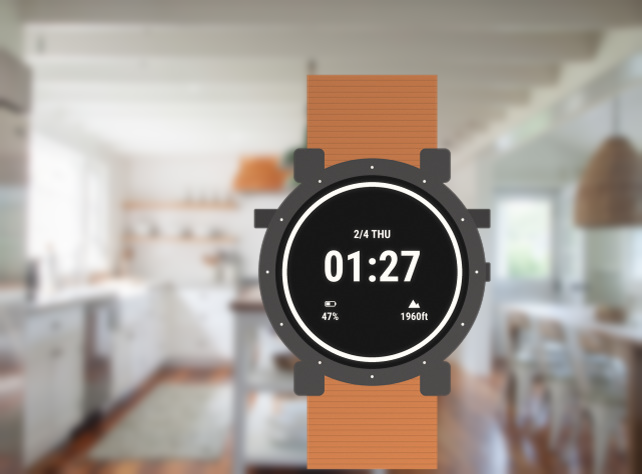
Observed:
1.27
